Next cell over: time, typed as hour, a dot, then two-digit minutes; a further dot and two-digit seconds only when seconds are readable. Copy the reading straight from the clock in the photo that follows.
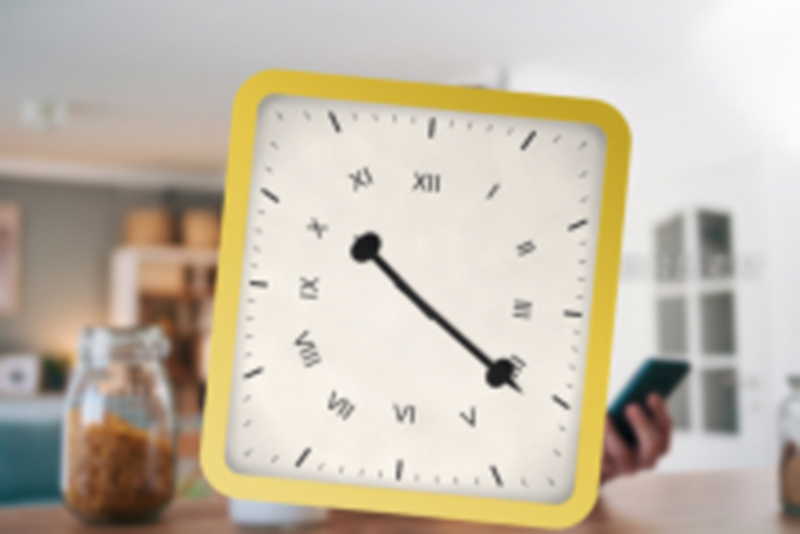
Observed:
10.21
